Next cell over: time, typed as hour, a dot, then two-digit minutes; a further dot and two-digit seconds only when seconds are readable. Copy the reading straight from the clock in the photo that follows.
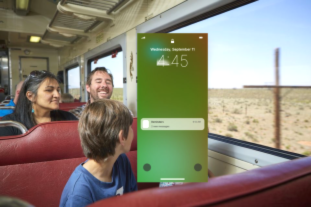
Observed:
4.45
